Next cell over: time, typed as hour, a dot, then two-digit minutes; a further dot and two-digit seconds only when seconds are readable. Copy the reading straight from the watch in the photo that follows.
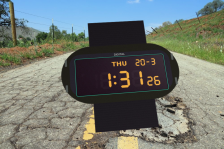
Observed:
1.31.26
